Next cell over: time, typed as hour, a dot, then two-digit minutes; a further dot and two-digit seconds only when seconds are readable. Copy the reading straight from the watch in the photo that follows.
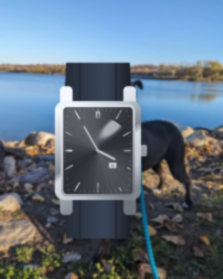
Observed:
3.55
